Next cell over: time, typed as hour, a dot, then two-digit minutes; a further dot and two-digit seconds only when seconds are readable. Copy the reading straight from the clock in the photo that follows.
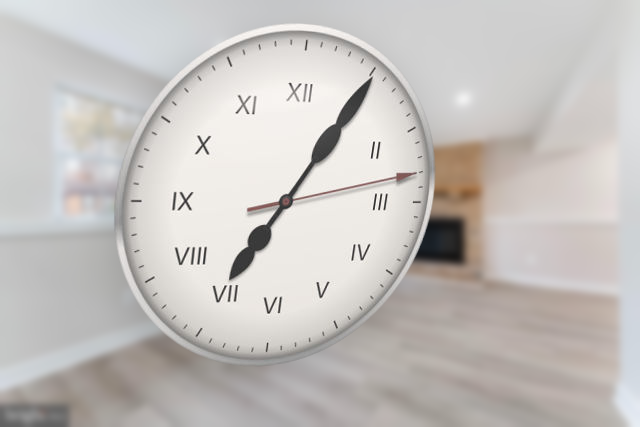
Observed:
7.05.13
